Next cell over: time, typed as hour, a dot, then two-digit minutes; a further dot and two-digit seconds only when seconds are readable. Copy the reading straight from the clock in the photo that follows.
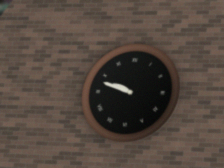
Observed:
9.48
